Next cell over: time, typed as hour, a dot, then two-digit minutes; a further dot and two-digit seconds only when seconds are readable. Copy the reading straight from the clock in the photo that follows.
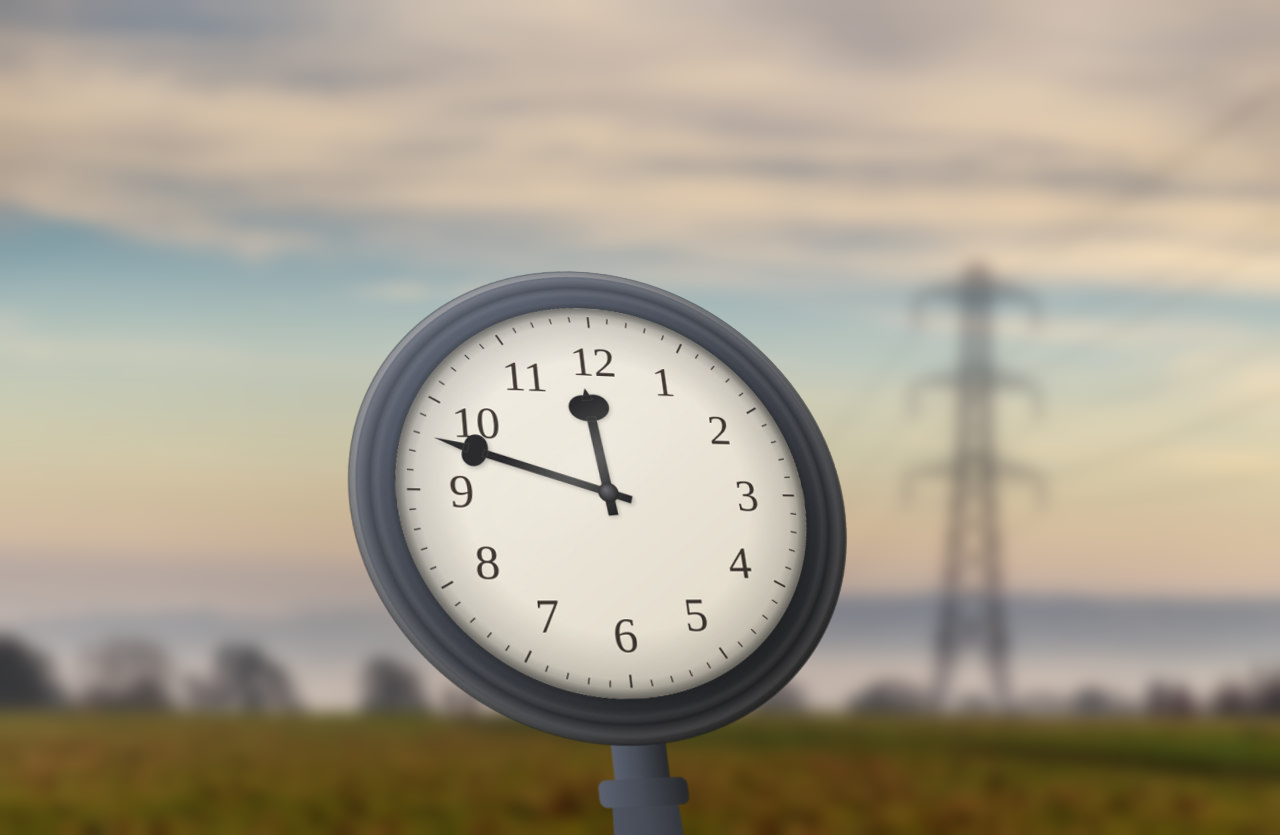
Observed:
11.48
